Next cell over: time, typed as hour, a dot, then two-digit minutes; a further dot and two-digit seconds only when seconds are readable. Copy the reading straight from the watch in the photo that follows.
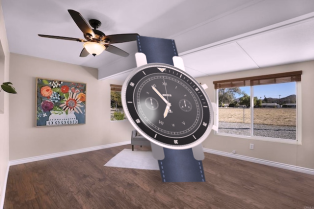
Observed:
6.54
